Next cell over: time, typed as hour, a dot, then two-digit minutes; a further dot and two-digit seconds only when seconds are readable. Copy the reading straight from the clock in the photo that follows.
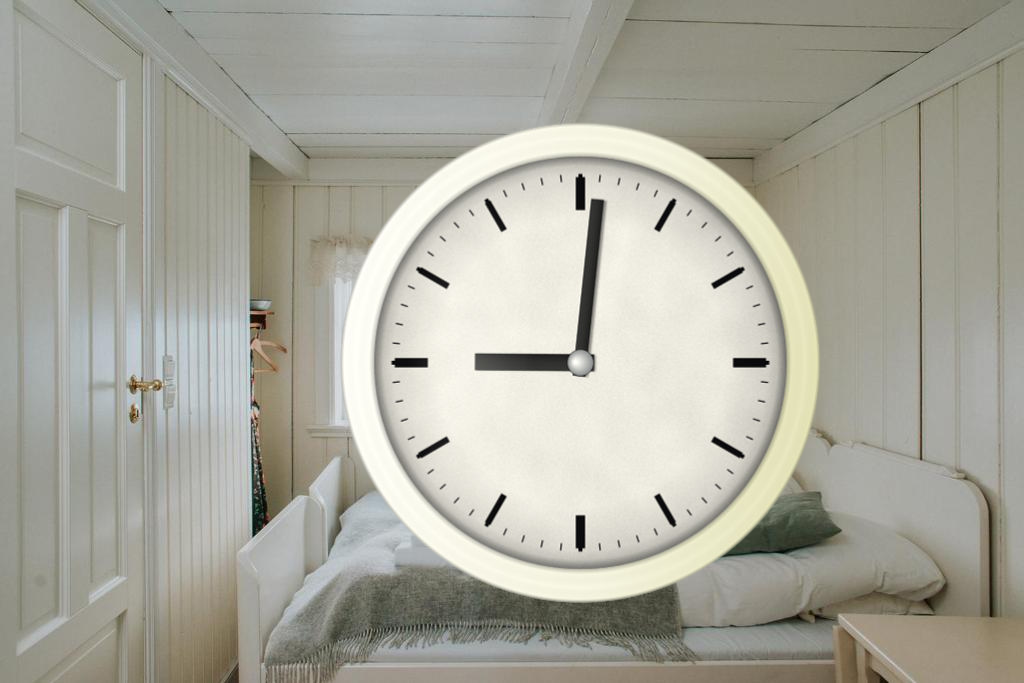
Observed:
9.01
